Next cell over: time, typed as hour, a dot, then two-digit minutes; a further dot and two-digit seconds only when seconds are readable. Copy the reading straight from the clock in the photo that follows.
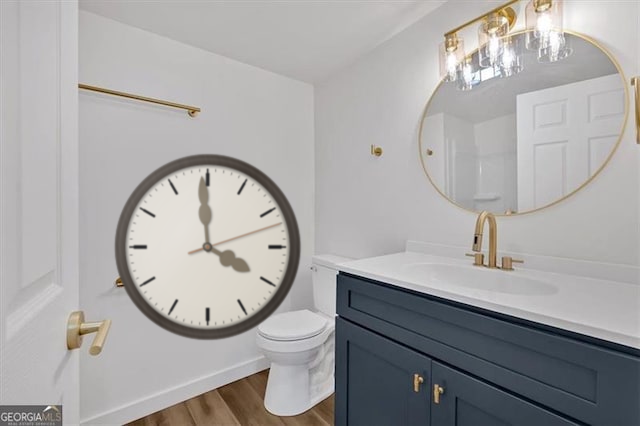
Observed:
3.59.12
